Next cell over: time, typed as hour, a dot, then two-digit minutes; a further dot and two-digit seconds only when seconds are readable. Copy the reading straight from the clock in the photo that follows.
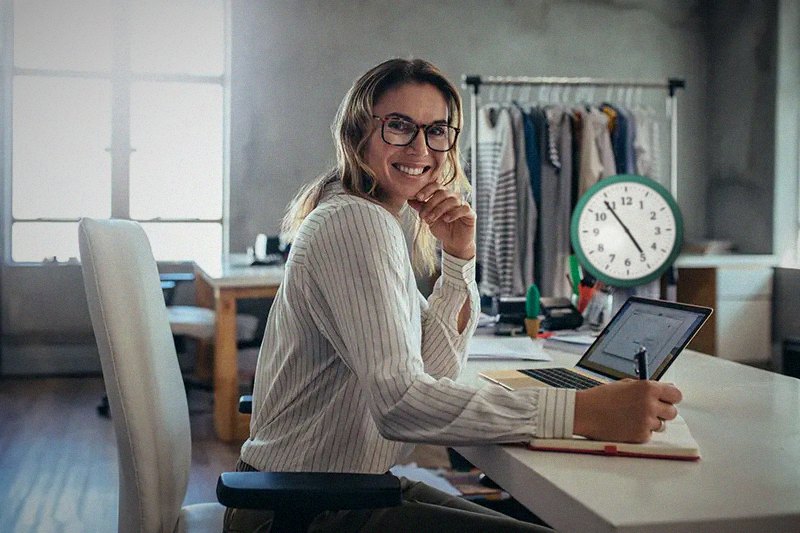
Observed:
4.54
